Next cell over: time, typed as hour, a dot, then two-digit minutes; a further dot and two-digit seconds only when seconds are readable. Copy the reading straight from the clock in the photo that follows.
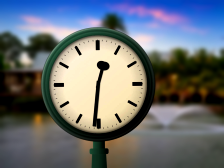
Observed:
12.31
